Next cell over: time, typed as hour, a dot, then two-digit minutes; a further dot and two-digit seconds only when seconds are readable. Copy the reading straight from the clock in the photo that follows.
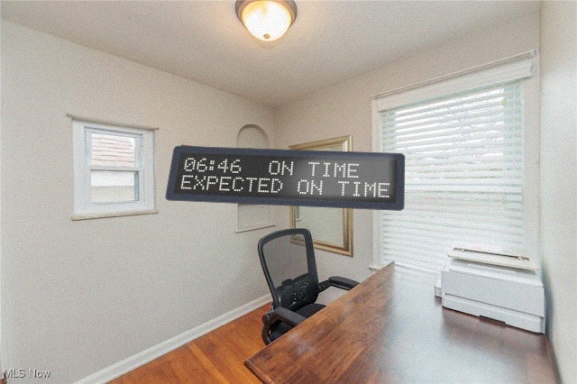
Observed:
6.46
